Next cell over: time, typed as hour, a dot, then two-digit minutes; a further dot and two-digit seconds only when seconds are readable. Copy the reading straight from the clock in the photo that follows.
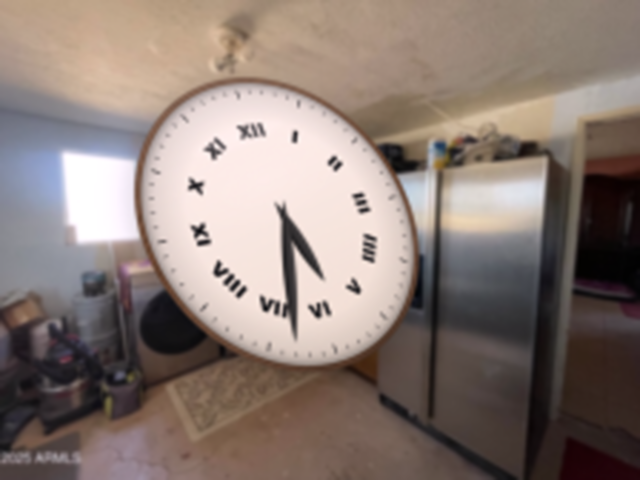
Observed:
5.33
